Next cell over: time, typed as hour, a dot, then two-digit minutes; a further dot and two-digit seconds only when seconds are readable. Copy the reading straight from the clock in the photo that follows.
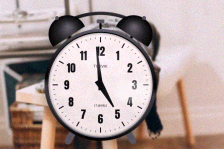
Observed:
4.59
